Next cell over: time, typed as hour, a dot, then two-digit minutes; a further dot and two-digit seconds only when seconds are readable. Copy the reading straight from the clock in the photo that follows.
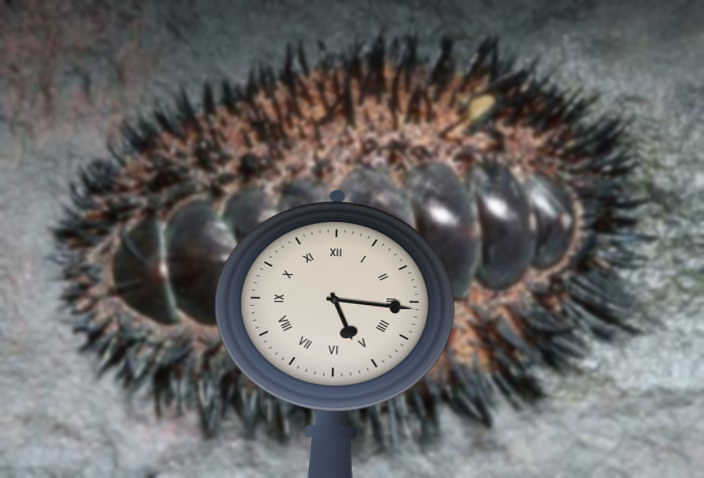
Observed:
5.16
